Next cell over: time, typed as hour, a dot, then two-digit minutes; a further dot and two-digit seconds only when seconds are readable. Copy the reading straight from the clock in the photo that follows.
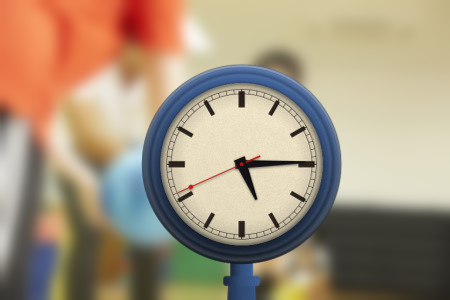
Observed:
5.14.41
